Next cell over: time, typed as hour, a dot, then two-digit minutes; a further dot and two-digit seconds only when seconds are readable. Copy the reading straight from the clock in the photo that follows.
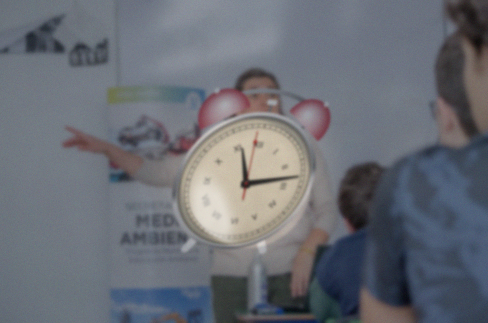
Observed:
11.12.59
